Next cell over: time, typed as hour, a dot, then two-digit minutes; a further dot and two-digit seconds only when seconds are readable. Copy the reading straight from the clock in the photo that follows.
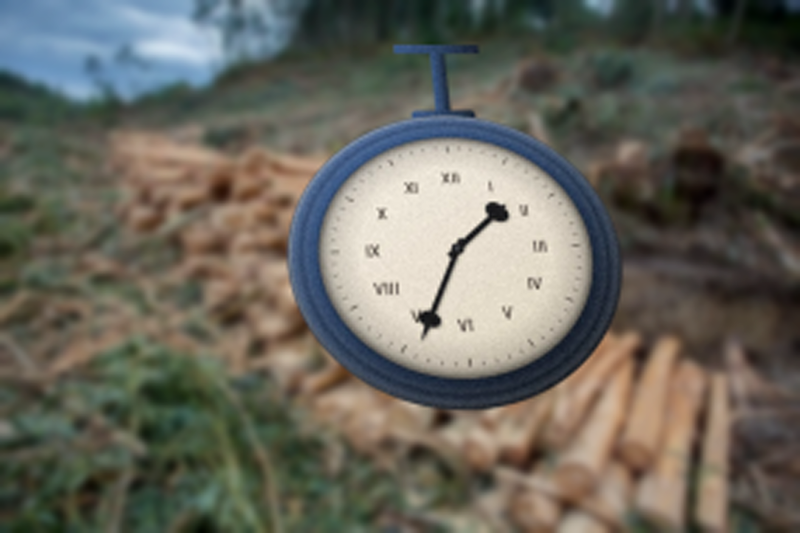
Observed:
1.34
